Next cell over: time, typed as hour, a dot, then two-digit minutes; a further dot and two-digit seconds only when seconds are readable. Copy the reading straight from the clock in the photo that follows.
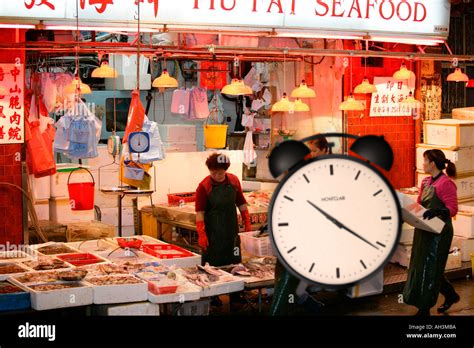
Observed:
10.21
